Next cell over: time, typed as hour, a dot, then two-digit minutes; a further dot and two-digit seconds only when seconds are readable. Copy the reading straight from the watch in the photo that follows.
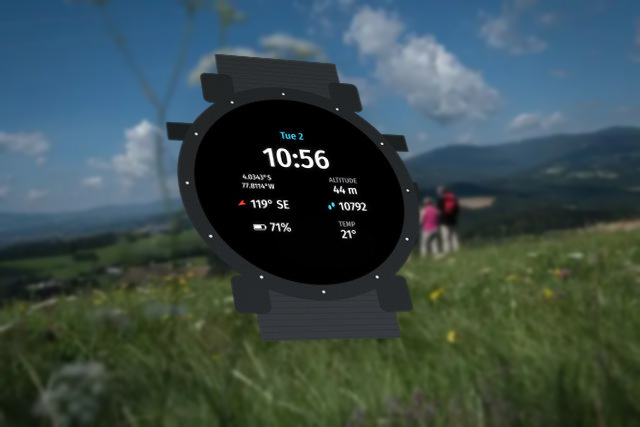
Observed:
10.56
